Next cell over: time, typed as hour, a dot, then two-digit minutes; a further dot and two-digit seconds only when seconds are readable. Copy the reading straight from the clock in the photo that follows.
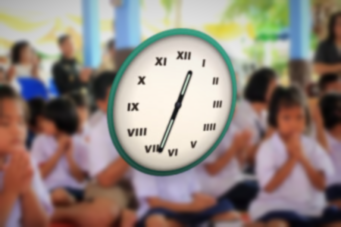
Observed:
12.33
